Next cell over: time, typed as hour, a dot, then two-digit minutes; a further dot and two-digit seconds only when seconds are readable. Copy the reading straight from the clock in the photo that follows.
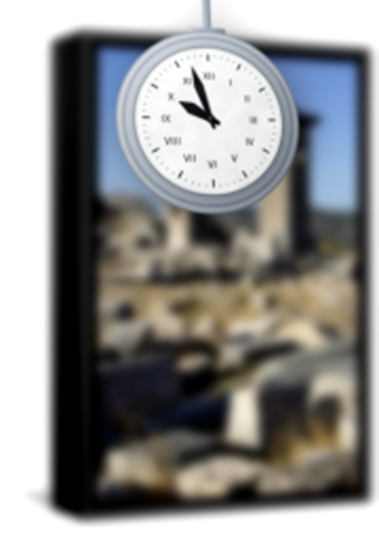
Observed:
9.57
